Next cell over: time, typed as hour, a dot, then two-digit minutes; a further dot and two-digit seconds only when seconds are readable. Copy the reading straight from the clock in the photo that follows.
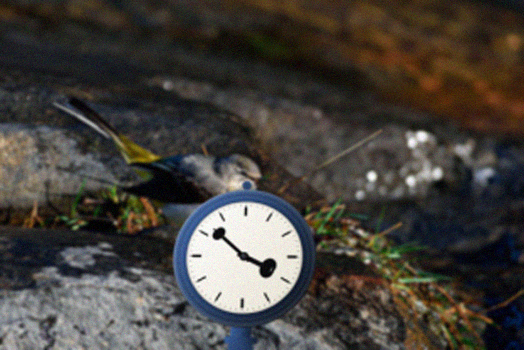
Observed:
3.52
